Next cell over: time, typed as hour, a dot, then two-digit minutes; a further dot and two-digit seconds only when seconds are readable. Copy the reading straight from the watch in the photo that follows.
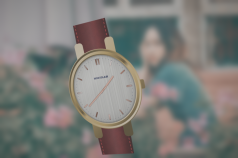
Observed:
1.39
